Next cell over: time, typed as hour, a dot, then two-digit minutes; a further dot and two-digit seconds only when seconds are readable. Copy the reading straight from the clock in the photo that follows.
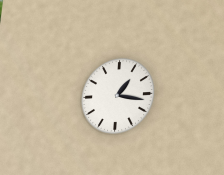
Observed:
1.17
